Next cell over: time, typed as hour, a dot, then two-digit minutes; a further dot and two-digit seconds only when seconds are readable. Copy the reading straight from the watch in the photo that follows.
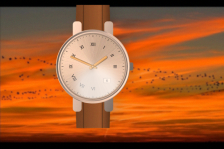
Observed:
1.49
